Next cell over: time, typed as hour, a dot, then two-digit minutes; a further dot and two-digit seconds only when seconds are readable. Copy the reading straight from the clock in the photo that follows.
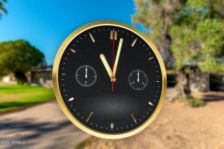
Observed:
11.02
